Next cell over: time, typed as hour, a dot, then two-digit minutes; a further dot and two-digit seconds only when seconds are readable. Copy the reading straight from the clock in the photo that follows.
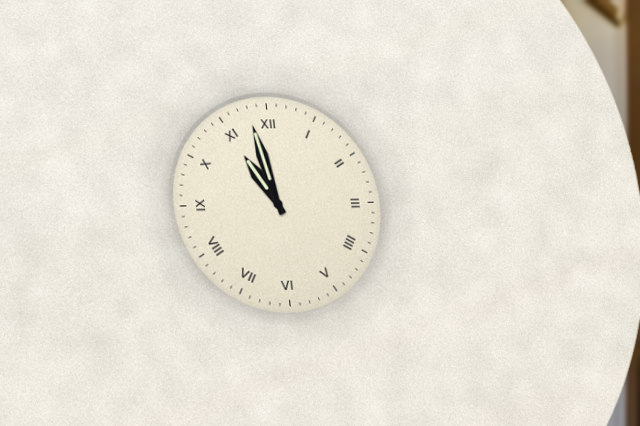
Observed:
10.58
